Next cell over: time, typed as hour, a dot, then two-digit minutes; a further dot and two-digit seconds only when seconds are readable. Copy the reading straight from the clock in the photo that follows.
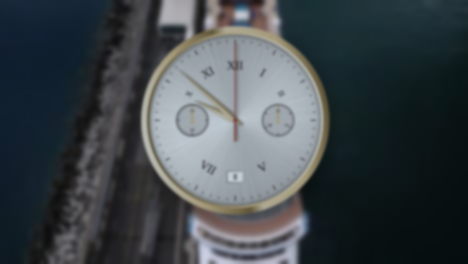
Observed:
9.52
